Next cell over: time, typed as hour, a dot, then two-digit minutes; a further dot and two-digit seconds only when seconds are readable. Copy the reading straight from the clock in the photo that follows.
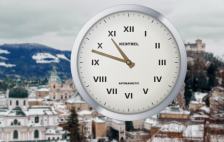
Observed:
10.48
